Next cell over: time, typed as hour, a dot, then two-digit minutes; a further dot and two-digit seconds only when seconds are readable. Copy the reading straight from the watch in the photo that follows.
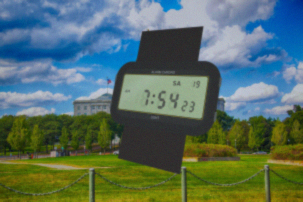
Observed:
7.54.23
